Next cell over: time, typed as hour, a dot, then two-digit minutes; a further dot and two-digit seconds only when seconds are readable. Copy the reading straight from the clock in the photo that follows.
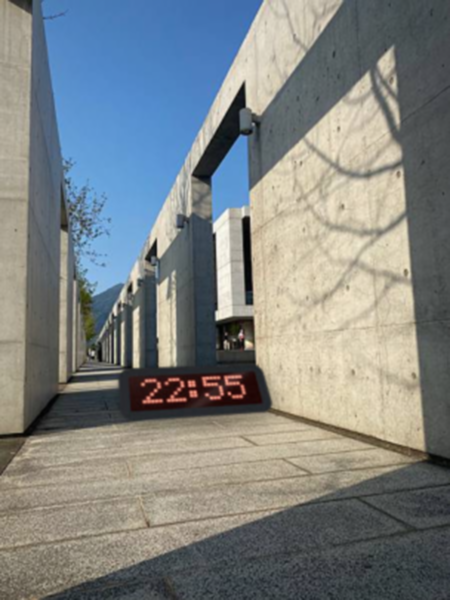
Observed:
22.55
